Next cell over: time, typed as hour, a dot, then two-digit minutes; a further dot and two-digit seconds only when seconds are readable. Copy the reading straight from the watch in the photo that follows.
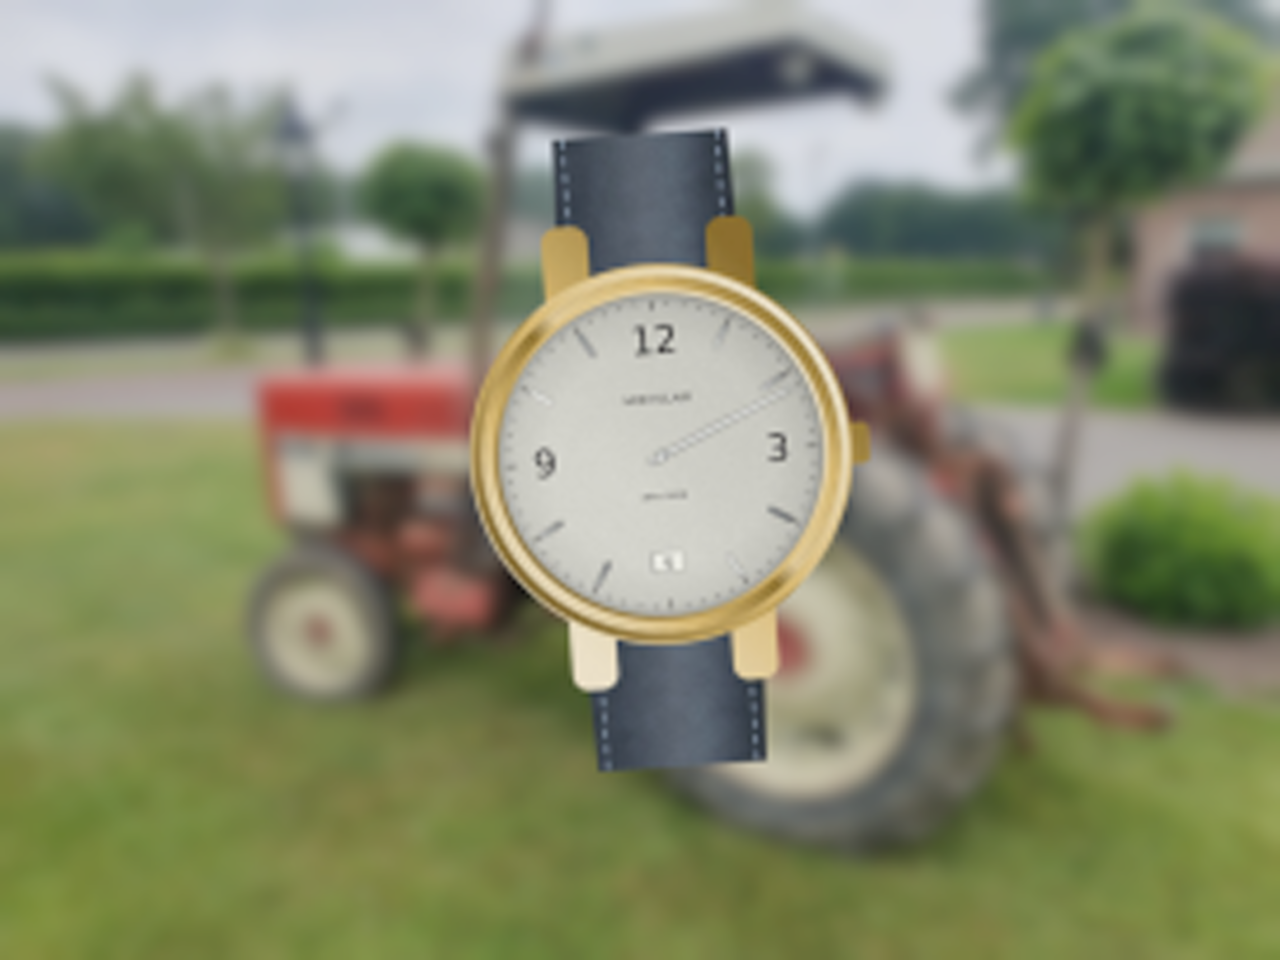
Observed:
2.11
